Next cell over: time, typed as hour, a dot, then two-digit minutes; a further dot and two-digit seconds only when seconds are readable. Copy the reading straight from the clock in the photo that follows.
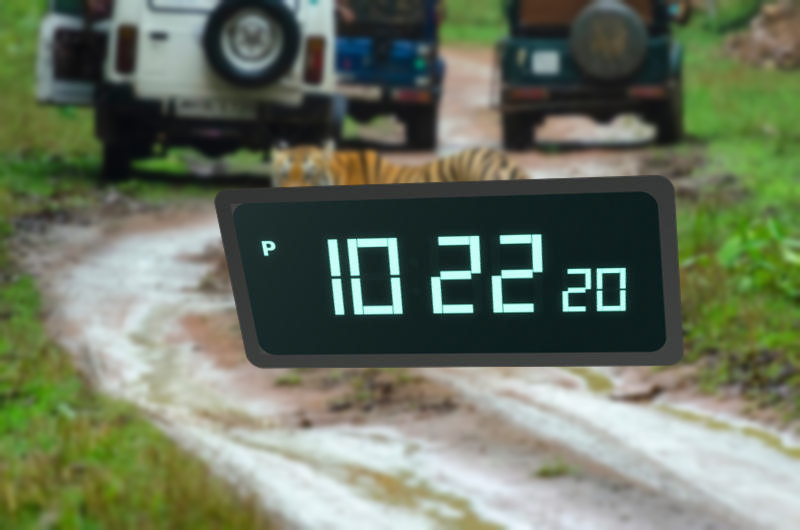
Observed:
10.22.20
